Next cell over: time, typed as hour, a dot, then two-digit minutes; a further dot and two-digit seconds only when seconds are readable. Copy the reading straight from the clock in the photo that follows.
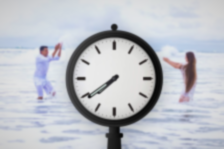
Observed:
7.39
